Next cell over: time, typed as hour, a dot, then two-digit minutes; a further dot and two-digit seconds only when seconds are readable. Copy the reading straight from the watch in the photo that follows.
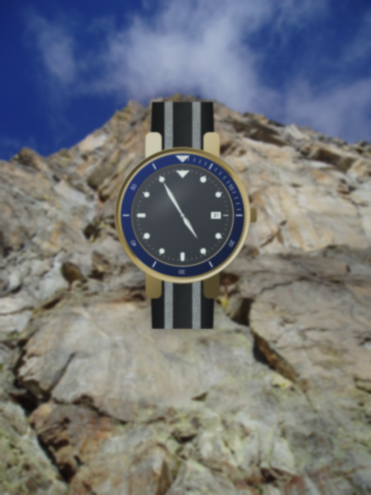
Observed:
4.55
